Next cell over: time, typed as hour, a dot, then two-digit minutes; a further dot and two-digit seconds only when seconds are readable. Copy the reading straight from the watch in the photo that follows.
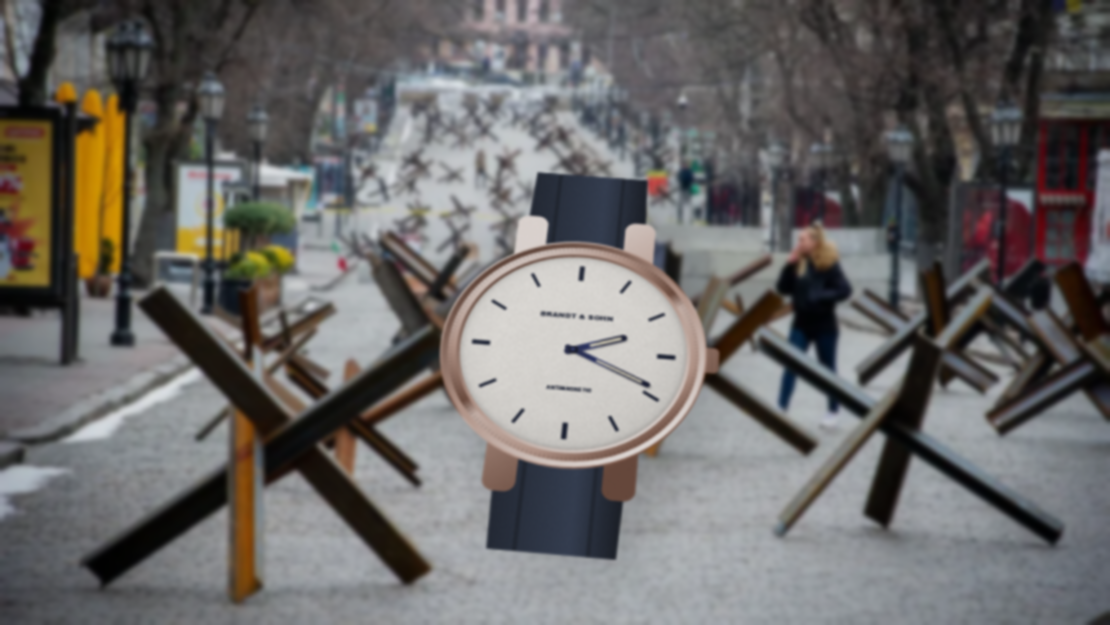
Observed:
2.19
